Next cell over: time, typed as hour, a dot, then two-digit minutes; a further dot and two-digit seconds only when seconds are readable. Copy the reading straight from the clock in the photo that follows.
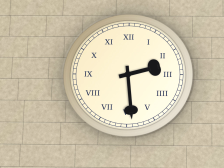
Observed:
2.29
